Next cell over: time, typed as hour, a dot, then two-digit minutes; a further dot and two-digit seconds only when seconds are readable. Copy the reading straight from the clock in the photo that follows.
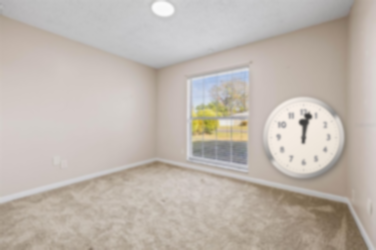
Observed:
12.02
